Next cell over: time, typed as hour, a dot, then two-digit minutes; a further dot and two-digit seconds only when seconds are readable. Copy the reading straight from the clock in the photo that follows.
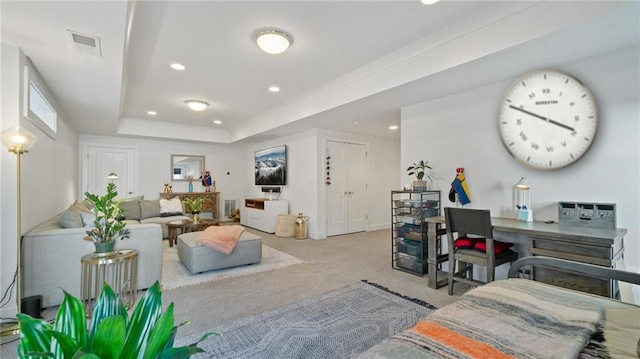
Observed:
3.49
